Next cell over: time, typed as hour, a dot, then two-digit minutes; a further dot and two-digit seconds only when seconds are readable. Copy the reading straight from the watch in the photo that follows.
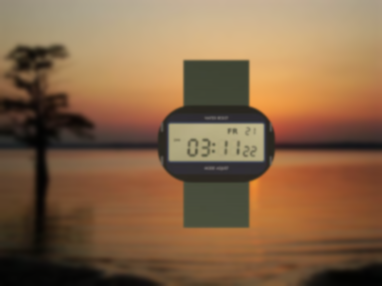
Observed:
3.11.22
